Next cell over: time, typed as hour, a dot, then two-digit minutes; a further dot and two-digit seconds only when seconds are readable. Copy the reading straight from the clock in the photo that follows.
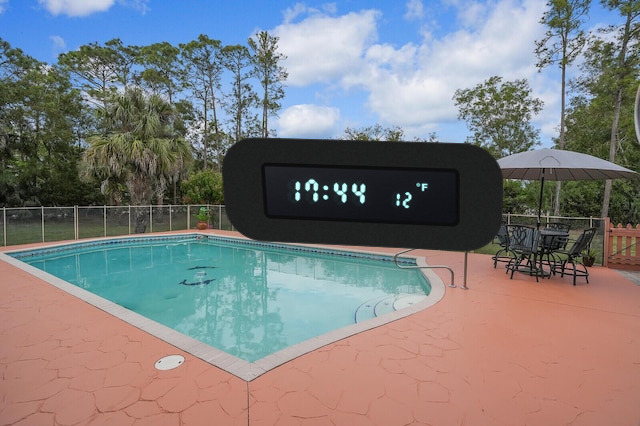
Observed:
17.44
